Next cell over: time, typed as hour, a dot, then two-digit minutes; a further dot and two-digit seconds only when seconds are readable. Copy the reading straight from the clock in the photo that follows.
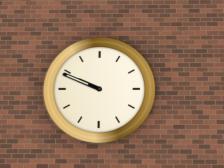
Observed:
9.49
